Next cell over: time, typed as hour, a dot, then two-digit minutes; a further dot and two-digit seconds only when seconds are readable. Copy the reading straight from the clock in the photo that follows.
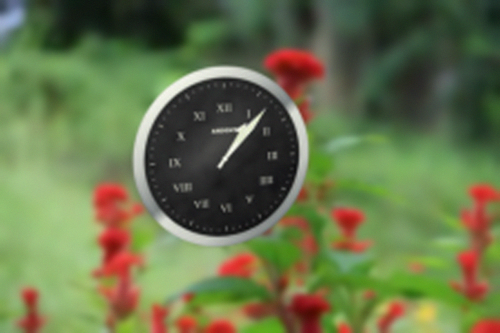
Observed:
1.07
